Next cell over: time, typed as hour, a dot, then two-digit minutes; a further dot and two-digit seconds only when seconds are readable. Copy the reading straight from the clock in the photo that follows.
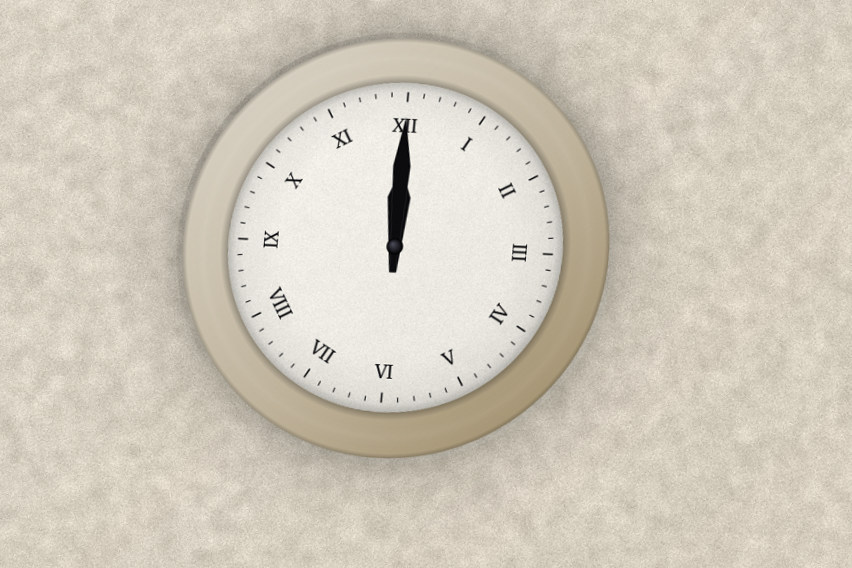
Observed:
12.00
